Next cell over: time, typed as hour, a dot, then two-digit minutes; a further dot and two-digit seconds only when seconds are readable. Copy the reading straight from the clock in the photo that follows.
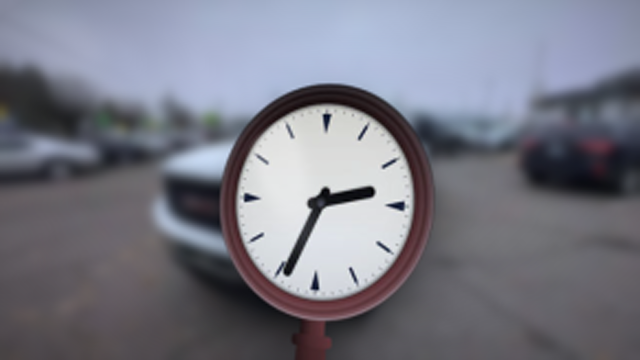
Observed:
2.34
